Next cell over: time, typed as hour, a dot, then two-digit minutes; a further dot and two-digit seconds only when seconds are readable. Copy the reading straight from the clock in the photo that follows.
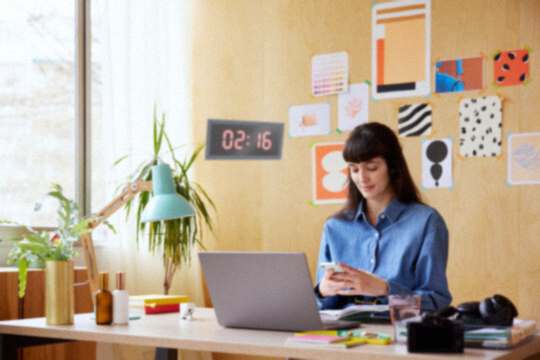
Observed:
2.16
